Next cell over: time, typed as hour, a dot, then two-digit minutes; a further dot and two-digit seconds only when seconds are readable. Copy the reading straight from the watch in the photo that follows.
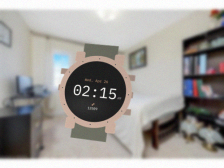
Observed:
2.15
